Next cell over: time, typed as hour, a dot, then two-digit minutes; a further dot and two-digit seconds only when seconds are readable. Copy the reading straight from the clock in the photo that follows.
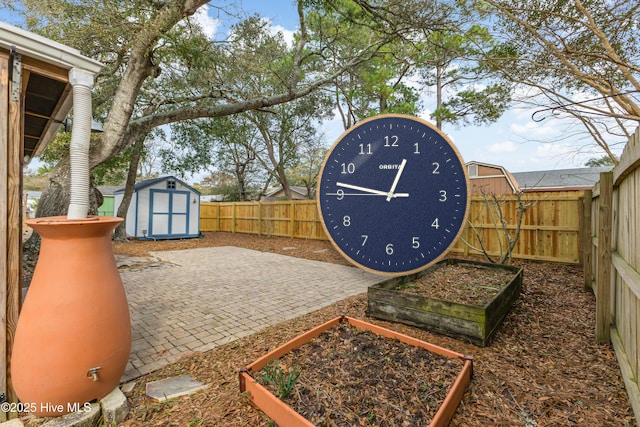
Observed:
12.46.45
